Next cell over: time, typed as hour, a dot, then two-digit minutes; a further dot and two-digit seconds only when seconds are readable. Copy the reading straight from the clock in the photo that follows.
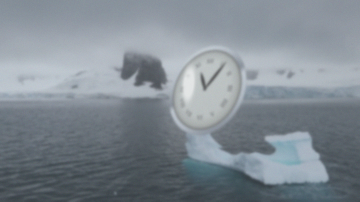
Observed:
11.06
